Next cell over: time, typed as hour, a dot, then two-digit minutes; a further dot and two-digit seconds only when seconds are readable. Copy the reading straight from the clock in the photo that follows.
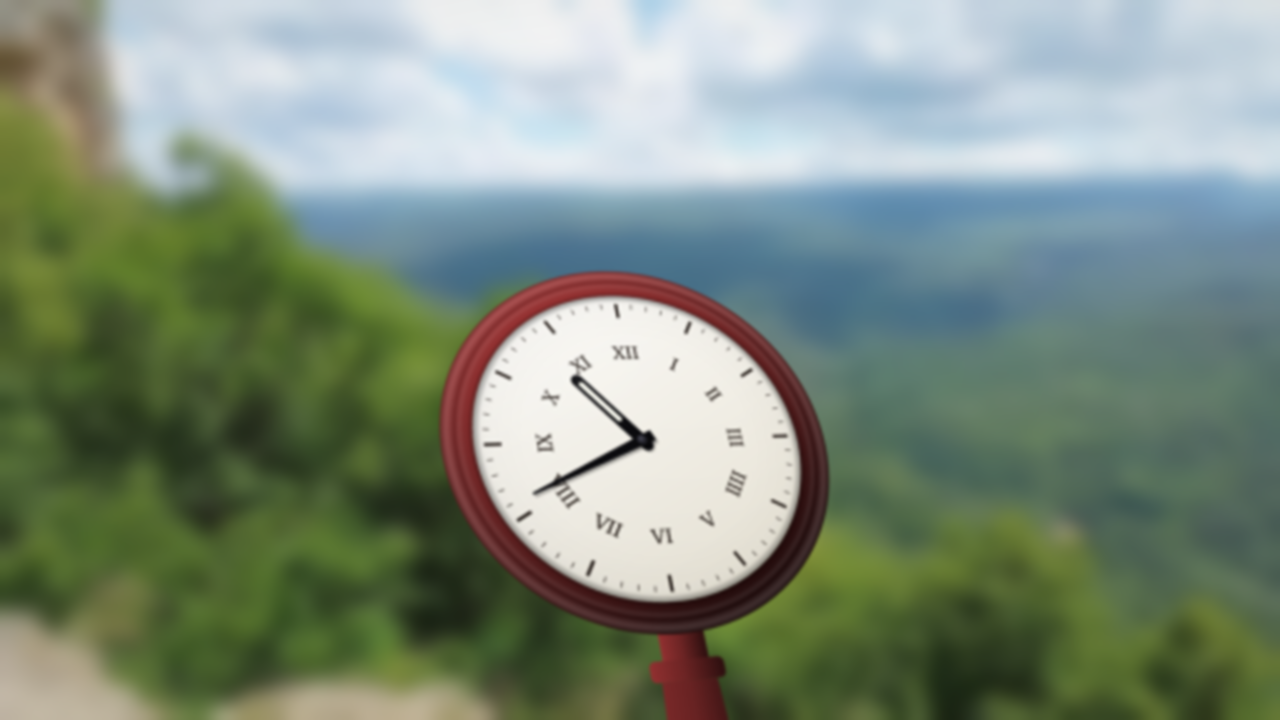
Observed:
10.41
